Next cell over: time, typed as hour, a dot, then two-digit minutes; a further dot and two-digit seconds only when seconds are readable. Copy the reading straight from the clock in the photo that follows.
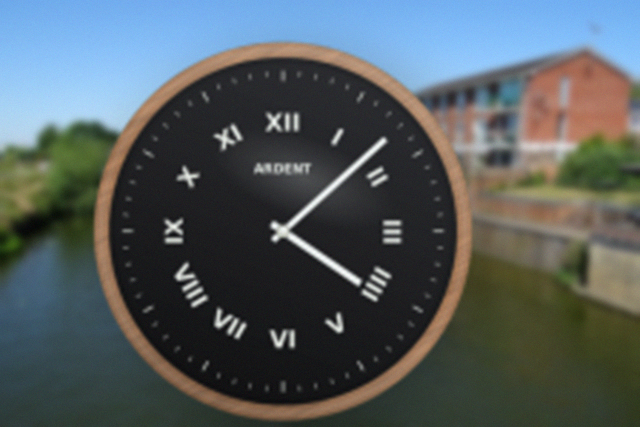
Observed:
4.08
